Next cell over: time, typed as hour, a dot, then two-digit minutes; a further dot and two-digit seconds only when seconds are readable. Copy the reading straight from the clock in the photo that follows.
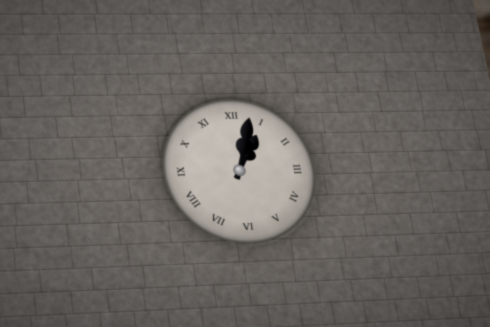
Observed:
1.03
